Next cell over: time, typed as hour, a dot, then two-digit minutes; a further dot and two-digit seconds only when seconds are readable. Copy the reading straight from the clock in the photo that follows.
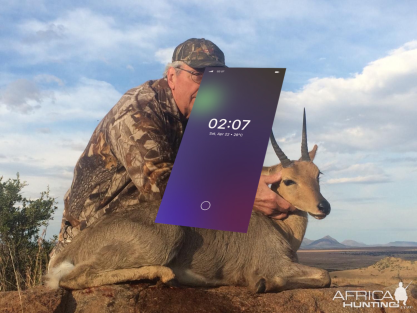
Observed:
2.07
